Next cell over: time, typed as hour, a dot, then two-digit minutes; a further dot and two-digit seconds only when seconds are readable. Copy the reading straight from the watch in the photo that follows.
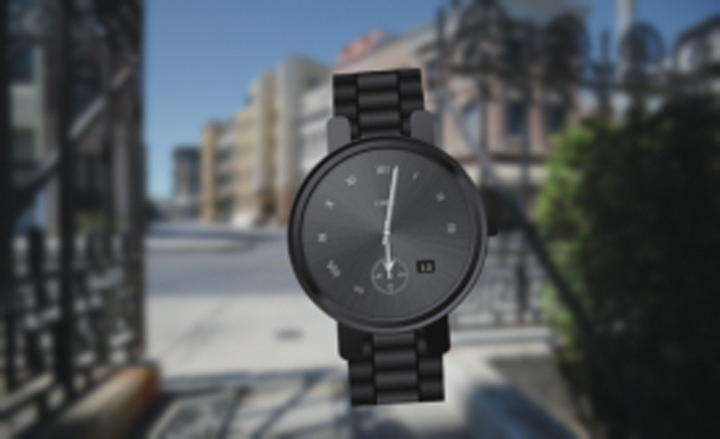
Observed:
6.02
